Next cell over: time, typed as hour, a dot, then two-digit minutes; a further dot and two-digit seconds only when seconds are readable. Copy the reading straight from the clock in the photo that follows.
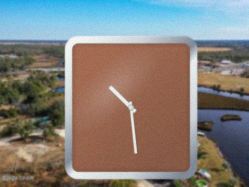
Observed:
10.29
